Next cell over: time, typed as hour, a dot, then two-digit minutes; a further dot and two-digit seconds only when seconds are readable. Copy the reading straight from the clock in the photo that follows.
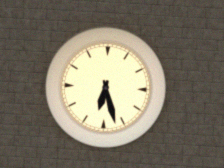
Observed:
6.27
